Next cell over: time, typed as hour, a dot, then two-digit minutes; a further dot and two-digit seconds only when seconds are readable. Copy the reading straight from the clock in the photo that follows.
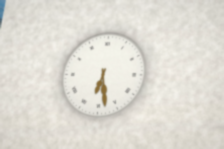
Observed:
6.28
